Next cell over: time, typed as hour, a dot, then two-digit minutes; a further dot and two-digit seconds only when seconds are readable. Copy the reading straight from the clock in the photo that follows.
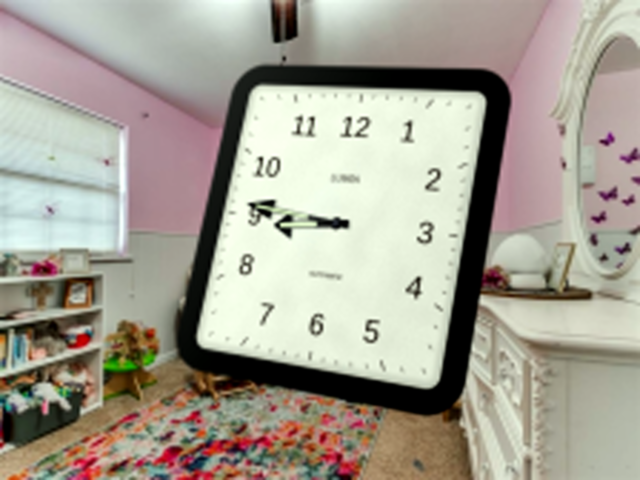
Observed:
8.46
